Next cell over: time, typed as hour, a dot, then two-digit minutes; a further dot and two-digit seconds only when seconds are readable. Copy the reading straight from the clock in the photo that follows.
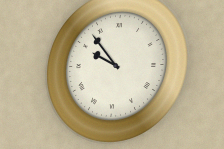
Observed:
9.53
